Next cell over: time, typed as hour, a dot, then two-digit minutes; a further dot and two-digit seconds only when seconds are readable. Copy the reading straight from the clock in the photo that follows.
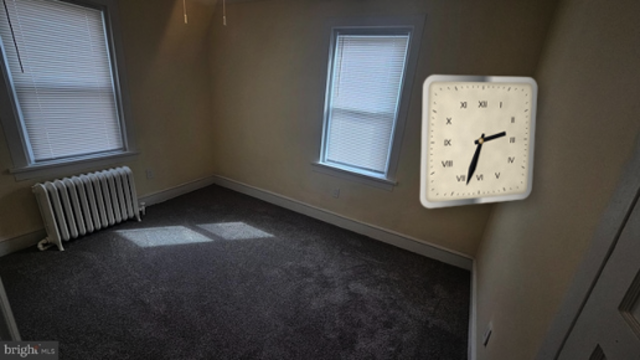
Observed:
2.33
